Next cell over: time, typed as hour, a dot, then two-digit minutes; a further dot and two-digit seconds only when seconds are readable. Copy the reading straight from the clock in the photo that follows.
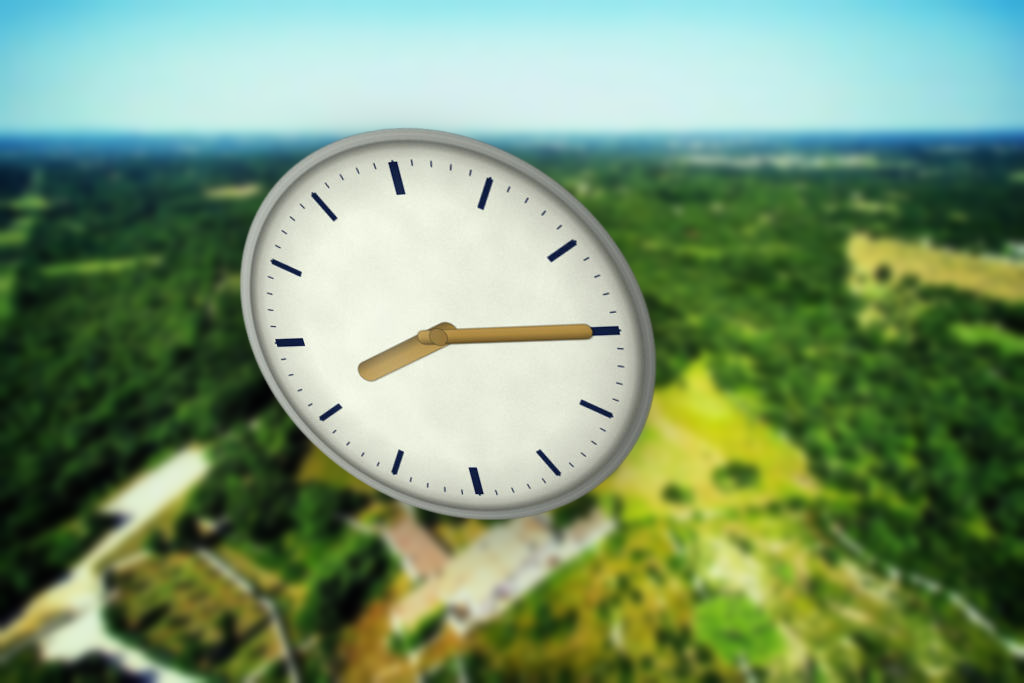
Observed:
8.15
